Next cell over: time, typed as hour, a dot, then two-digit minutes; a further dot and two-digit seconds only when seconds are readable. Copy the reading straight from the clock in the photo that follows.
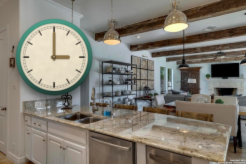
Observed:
3.00
